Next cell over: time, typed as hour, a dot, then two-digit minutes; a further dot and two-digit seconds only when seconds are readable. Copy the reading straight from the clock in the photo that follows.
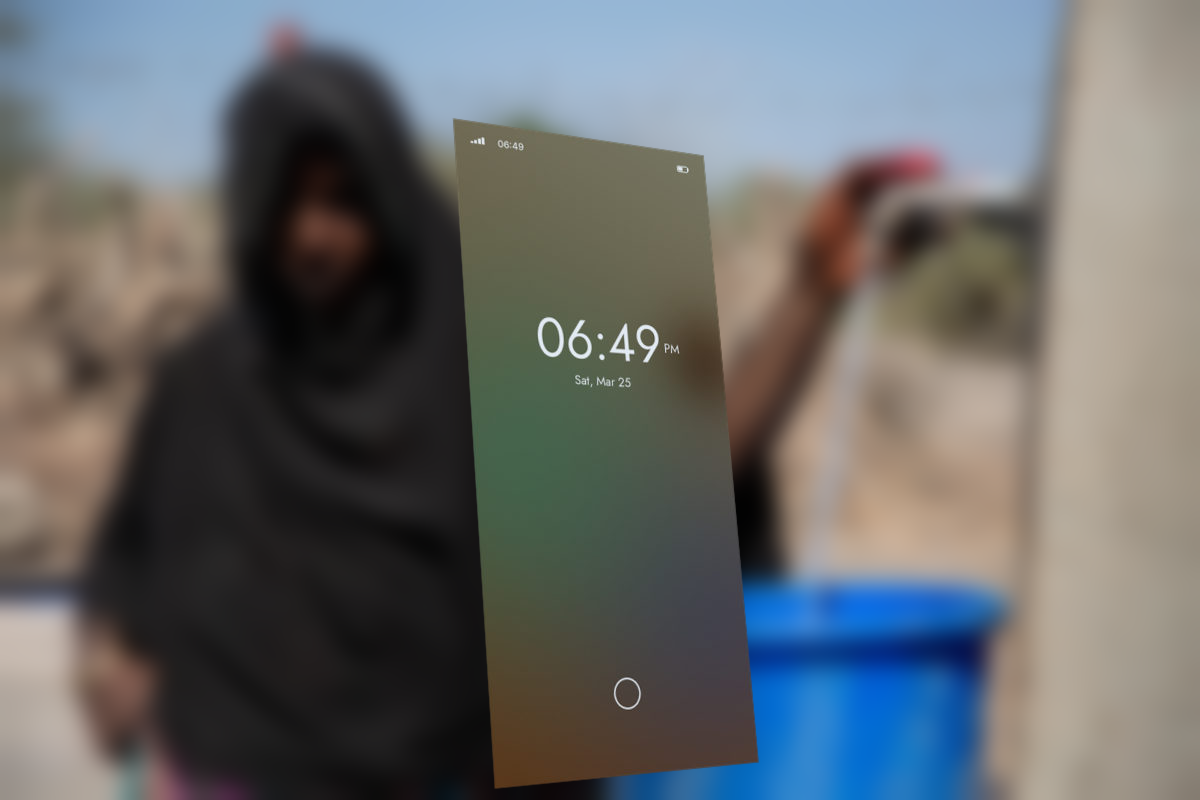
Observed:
6.49
